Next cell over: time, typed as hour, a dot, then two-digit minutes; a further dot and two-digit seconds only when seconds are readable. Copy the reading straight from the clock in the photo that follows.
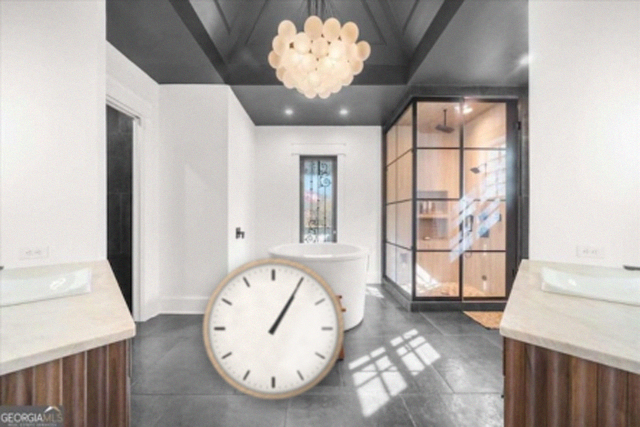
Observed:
1.05
